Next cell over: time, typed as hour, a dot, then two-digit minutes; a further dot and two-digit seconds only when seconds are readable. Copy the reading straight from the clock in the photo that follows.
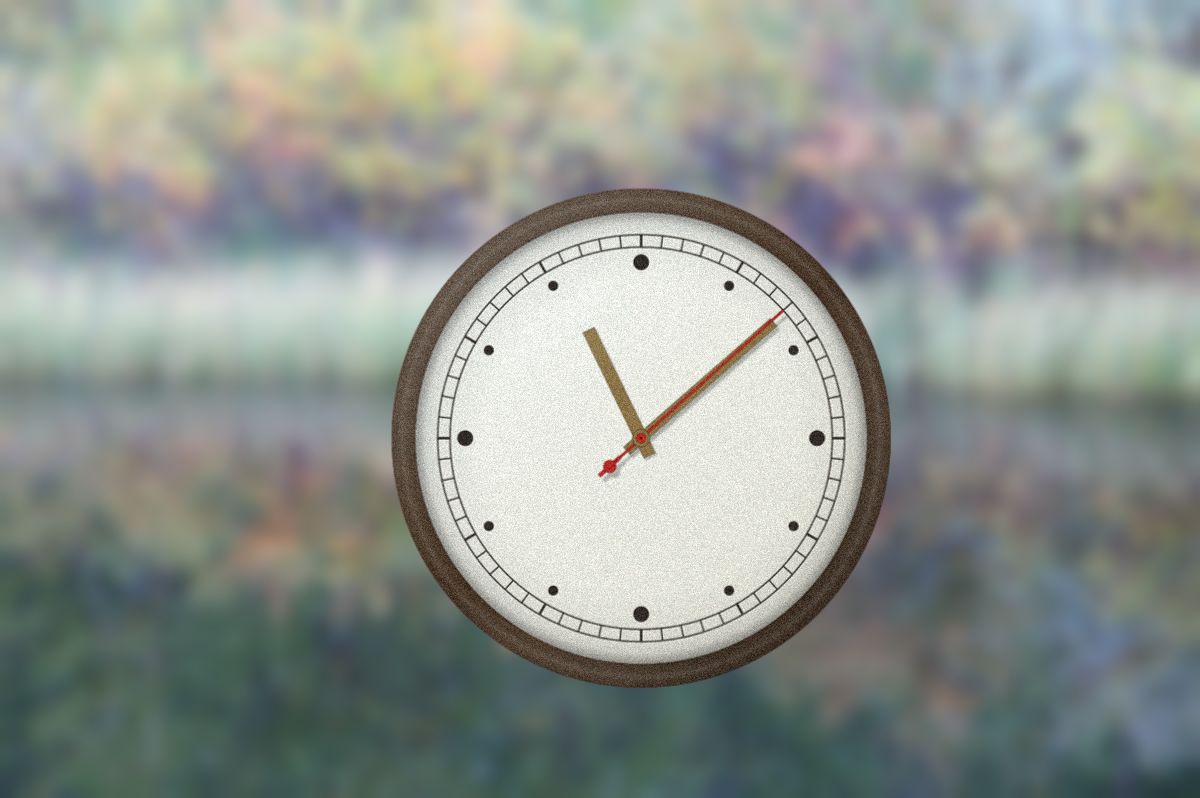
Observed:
11.08.08
